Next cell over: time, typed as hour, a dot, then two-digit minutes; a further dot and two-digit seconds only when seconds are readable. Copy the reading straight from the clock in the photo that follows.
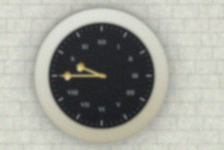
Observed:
9.45
